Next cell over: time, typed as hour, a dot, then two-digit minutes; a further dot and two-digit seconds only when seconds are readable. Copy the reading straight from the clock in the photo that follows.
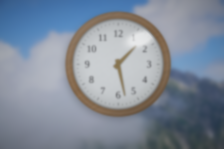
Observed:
1.28
